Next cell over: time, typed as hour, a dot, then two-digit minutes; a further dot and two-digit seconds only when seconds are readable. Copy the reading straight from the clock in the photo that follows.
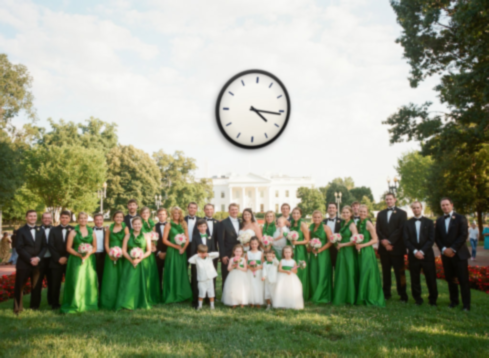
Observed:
4.16
